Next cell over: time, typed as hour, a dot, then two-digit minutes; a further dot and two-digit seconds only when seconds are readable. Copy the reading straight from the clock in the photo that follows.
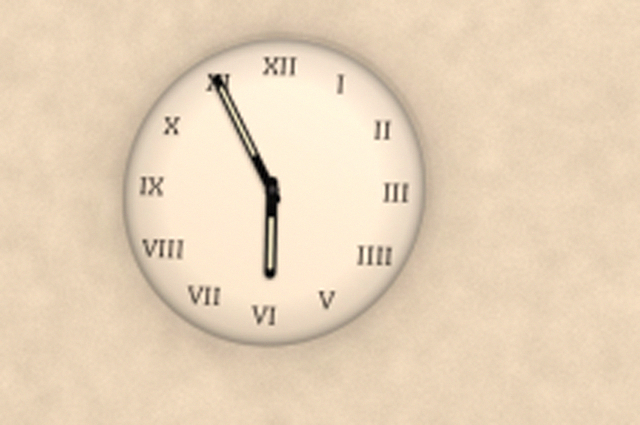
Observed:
5.55
